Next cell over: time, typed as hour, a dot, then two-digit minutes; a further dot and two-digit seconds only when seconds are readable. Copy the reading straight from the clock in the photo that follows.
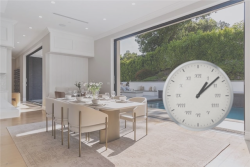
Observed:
1.08
